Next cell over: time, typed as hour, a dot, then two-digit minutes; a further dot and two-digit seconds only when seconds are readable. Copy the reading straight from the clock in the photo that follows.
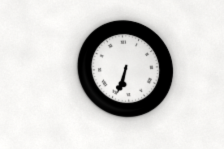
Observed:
6.34
